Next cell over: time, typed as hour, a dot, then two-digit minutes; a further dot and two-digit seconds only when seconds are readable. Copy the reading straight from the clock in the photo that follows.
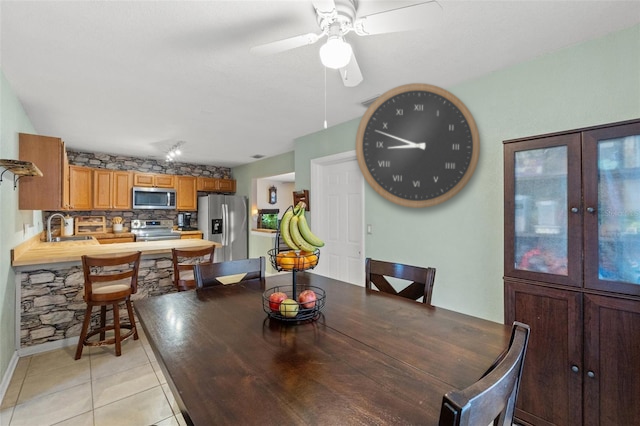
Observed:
8.48
